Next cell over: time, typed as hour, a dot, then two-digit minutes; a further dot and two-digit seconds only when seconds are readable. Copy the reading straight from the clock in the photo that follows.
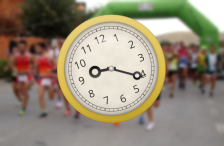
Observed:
9.21
